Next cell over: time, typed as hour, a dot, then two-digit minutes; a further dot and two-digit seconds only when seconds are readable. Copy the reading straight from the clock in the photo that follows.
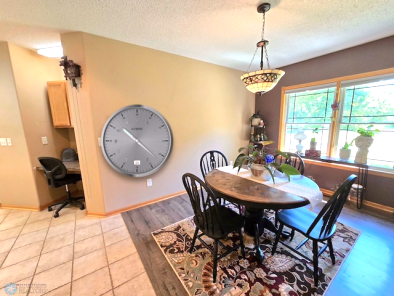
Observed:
10.22
